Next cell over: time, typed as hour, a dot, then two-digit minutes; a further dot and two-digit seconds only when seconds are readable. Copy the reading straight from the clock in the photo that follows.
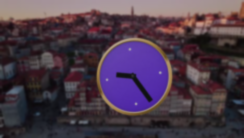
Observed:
9.25
